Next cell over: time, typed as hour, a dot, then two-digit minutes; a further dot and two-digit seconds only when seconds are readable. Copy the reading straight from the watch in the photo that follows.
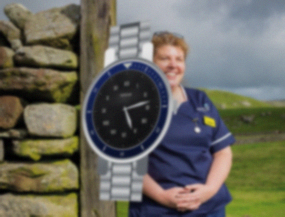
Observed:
5.13
